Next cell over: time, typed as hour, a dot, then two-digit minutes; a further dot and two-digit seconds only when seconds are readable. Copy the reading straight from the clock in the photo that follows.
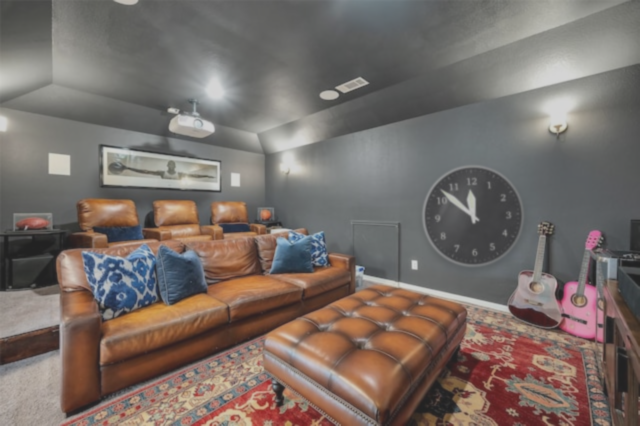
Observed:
11.52
